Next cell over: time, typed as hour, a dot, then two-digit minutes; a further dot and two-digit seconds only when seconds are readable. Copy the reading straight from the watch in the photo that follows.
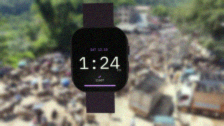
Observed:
1.24
